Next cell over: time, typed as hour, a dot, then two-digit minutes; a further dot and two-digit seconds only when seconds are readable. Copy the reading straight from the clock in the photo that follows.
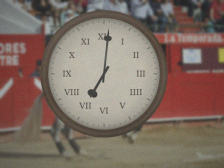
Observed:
7.01
